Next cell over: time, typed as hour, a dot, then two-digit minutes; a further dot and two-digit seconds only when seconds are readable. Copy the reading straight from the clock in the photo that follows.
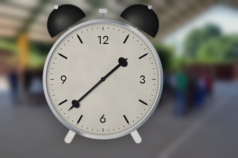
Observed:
1.38
